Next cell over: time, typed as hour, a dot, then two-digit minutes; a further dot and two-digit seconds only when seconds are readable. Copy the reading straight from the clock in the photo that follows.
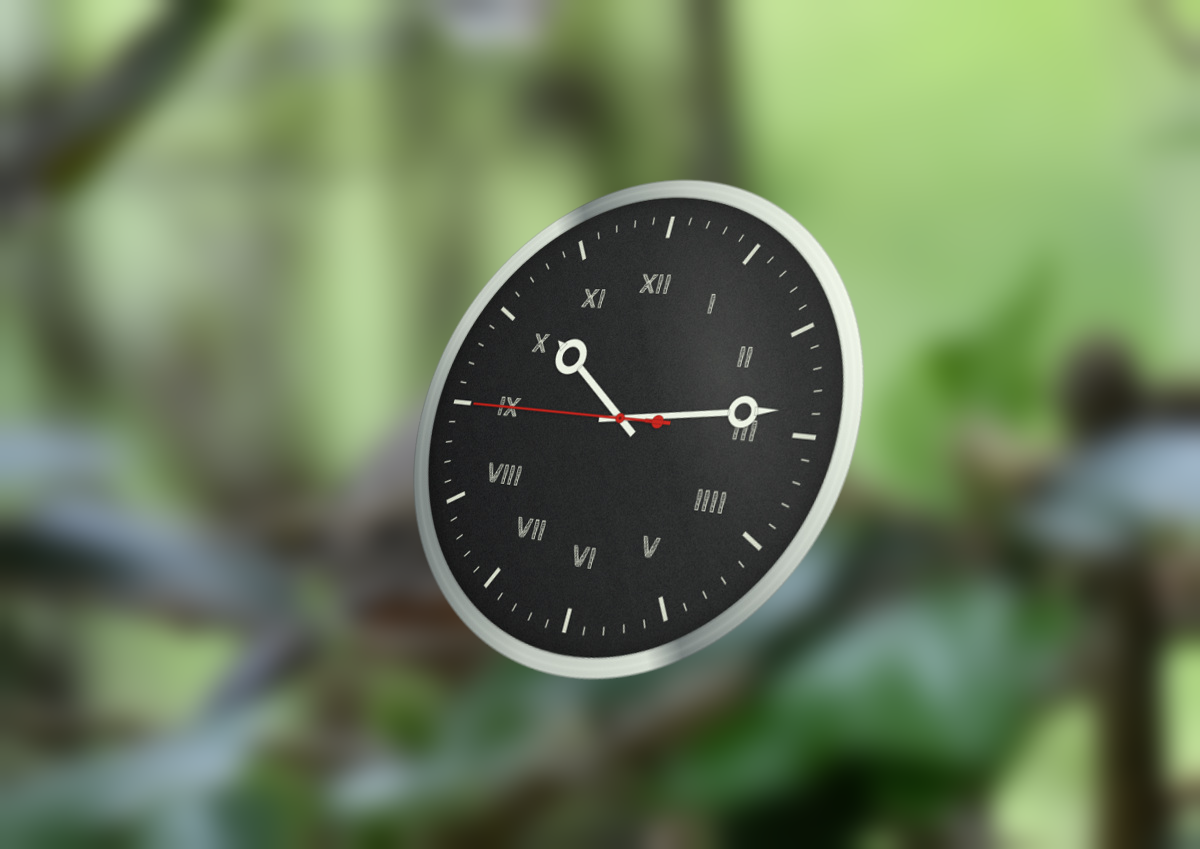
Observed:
10.13.45
